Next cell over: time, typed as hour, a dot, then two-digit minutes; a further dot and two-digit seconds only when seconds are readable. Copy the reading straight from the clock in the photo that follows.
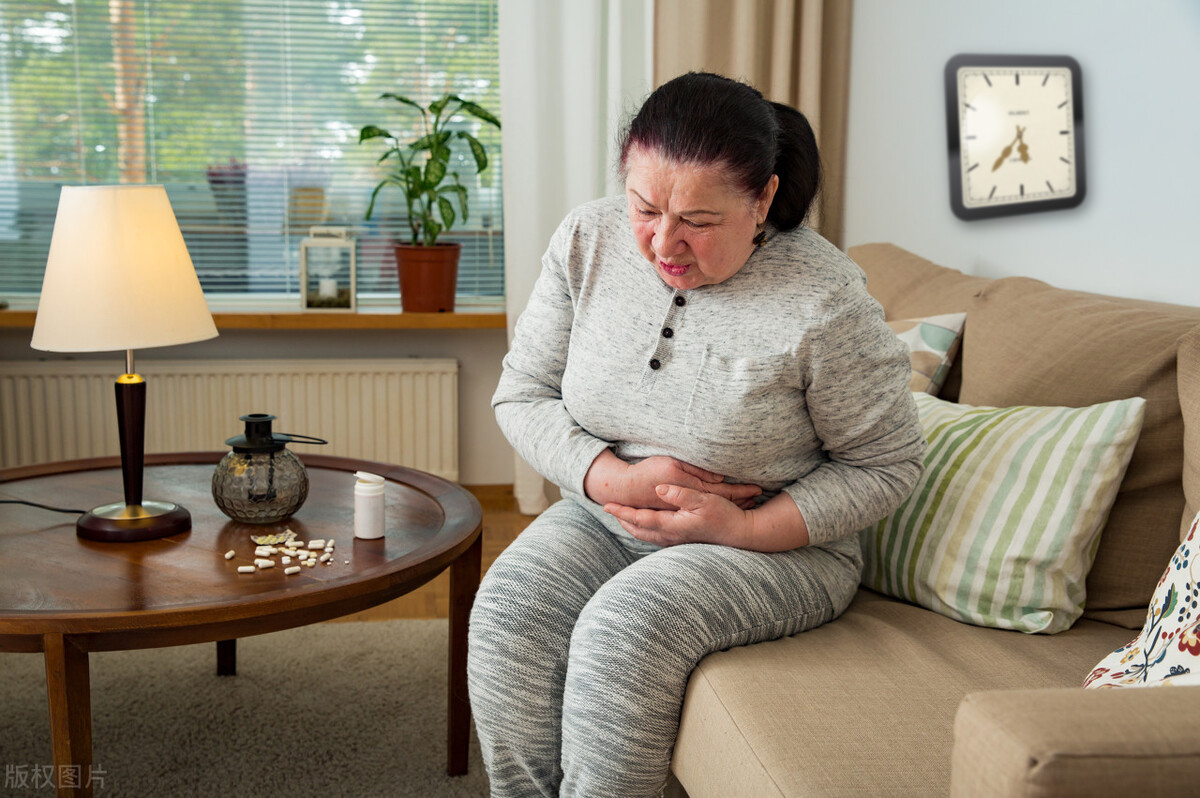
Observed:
5.37
